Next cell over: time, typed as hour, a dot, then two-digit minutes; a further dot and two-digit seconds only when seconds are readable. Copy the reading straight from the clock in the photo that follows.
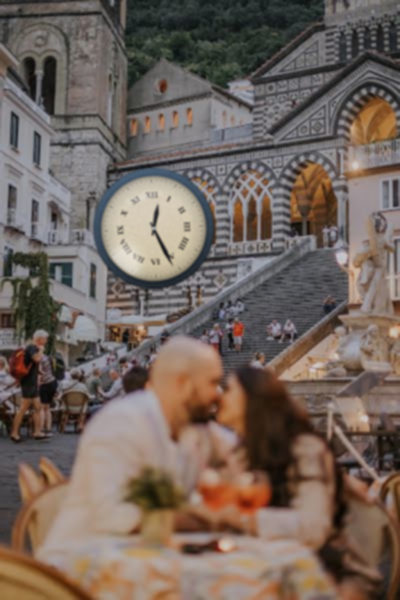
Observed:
12.26
